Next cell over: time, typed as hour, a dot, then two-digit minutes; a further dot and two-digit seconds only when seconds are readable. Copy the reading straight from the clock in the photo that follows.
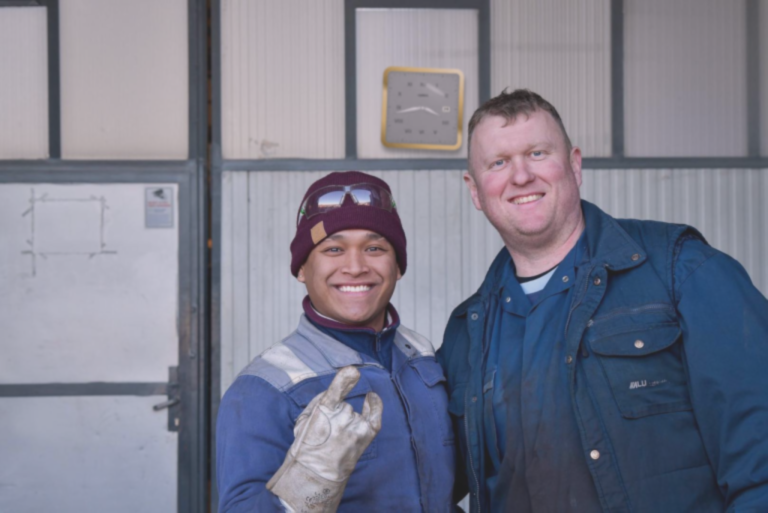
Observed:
3.43
